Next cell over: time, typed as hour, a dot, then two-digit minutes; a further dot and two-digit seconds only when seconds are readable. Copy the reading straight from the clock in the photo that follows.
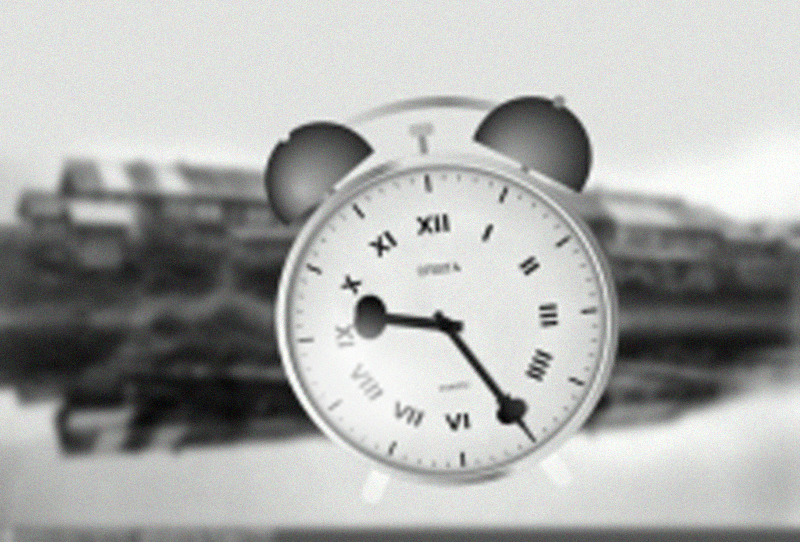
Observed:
9.25
